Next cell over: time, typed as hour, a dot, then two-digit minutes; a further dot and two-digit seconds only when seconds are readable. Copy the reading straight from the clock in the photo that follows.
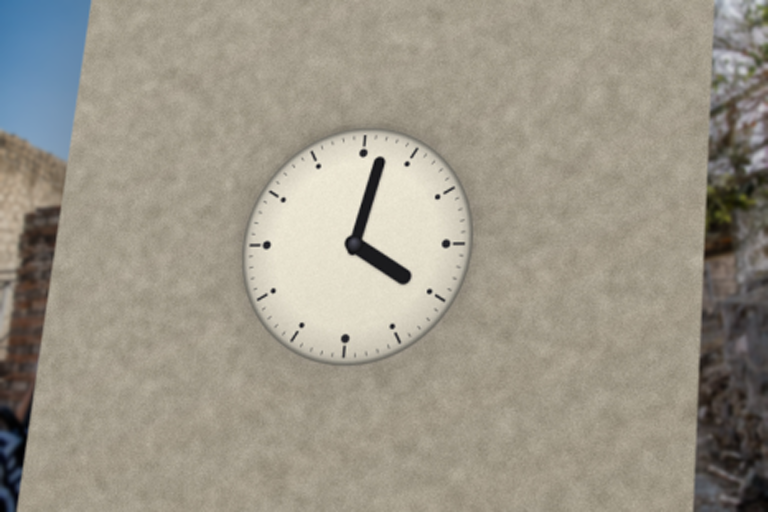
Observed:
4.02
